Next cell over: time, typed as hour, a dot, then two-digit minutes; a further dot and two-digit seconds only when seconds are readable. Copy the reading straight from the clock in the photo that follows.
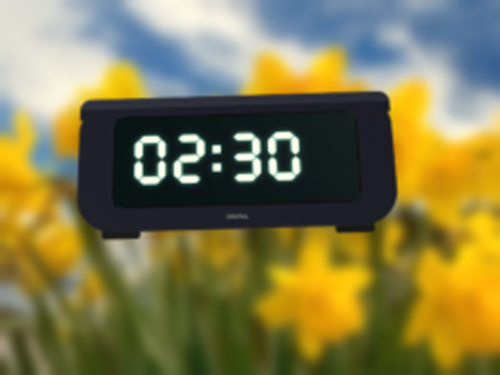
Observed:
2.30
